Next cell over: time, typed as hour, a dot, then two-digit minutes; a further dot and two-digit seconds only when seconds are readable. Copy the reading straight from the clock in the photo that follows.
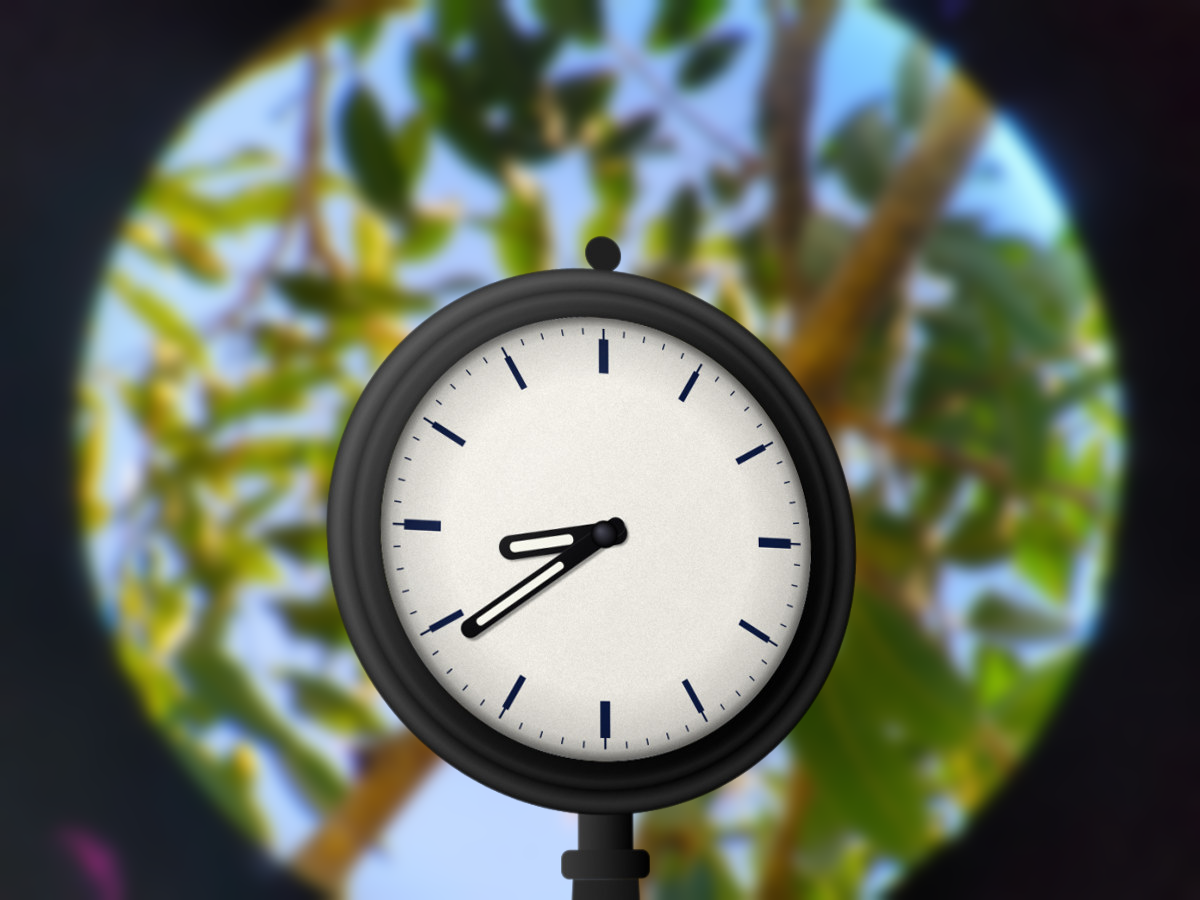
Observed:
8.39
